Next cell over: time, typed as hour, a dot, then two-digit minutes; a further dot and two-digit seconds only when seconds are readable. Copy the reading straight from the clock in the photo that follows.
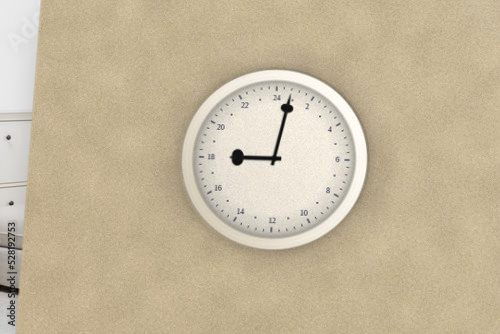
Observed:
18.02
